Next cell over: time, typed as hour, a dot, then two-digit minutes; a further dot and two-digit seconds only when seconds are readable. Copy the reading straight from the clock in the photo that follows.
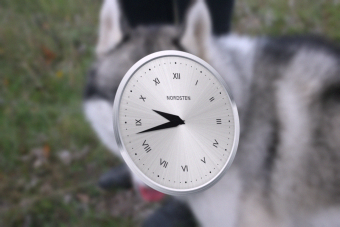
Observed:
9.43
